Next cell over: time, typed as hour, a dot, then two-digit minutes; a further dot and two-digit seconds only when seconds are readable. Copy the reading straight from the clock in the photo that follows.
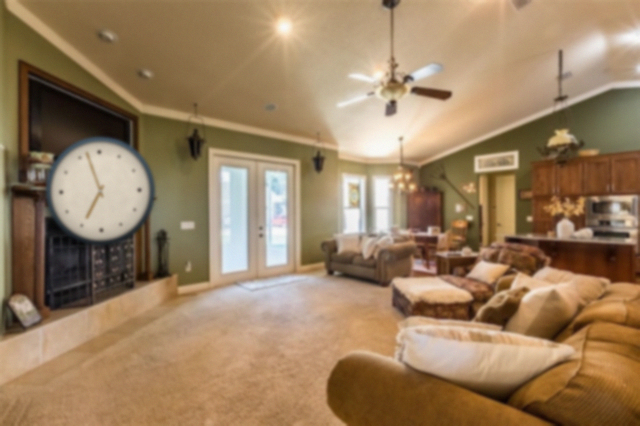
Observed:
6.57
